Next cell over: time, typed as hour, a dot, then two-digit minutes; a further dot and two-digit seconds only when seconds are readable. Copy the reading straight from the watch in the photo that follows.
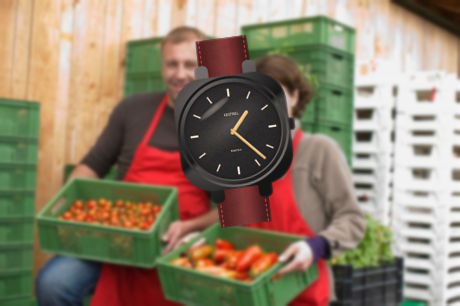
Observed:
1.23
